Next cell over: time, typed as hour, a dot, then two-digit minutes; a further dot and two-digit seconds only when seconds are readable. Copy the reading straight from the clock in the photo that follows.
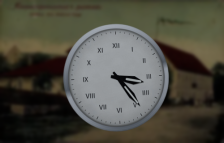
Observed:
3.24
